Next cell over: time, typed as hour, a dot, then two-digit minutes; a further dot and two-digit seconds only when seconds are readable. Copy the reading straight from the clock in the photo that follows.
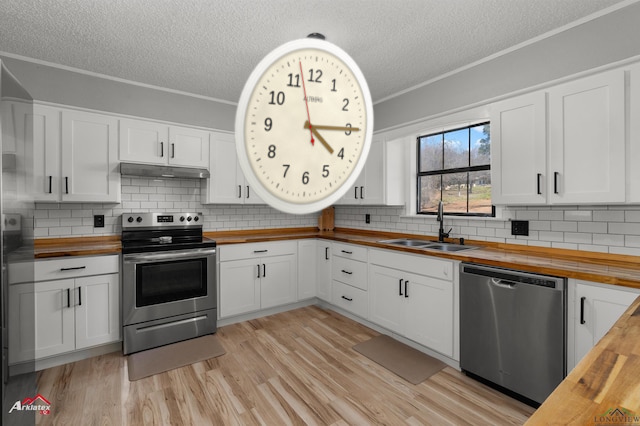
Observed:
4.14.57
